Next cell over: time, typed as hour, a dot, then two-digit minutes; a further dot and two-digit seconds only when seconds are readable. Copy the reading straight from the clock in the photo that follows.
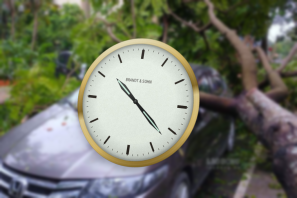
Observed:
10.22
